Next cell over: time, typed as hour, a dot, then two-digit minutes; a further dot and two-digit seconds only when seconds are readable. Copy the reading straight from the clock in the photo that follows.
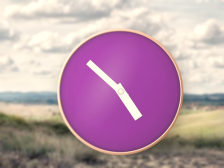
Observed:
4.52
